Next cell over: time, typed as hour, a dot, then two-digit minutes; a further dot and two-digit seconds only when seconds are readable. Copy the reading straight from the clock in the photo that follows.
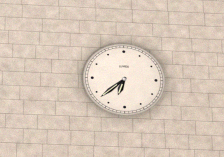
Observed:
6.38
